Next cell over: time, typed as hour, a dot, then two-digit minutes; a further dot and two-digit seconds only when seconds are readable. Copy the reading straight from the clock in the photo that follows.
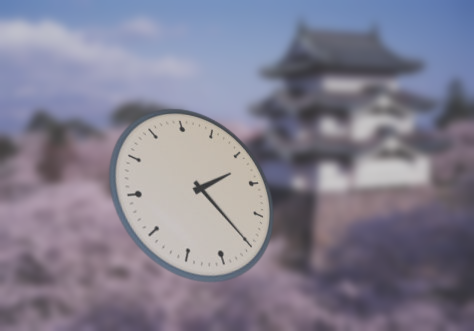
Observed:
2.25
